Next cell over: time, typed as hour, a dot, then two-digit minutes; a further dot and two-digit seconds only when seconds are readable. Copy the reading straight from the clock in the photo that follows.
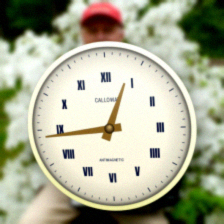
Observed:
12.44
